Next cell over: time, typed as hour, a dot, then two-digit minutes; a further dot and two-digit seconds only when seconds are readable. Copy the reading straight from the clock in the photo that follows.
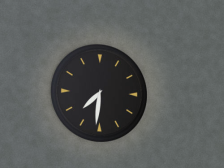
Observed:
7.31
